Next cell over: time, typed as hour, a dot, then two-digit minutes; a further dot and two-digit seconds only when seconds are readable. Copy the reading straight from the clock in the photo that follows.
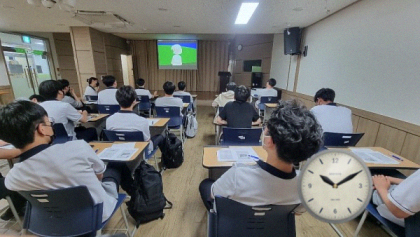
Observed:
10.10
